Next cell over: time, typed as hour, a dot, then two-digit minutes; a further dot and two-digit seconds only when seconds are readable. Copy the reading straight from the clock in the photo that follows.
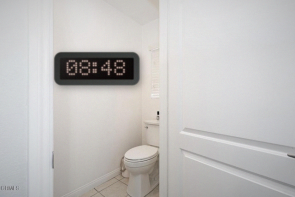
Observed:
8.48
